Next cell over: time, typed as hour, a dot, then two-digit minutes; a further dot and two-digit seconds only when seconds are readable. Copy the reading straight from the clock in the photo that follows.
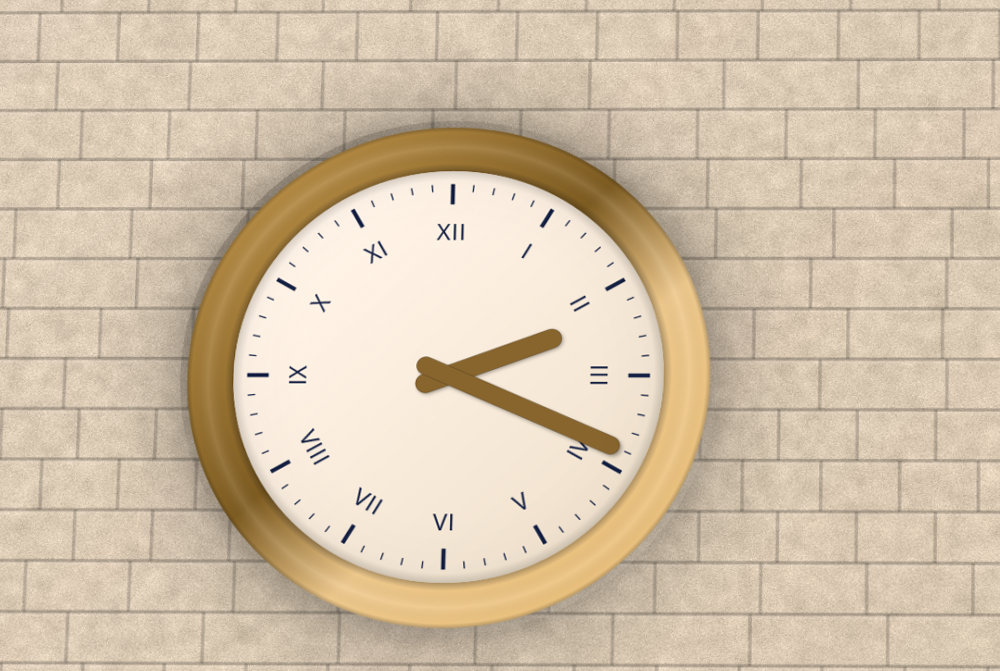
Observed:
2.19
